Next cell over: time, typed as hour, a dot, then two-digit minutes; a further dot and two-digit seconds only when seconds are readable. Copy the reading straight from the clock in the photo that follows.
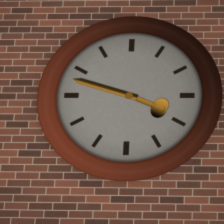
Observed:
3.48
